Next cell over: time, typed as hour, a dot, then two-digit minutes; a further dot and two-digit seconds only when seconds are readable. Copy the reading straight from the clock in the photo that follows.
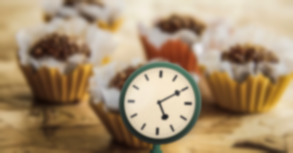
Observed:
5.10
